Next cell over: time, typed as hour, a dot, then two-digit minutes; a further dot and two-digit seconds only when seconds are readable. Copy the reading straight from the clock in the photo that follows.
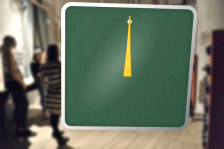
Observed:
12.00
